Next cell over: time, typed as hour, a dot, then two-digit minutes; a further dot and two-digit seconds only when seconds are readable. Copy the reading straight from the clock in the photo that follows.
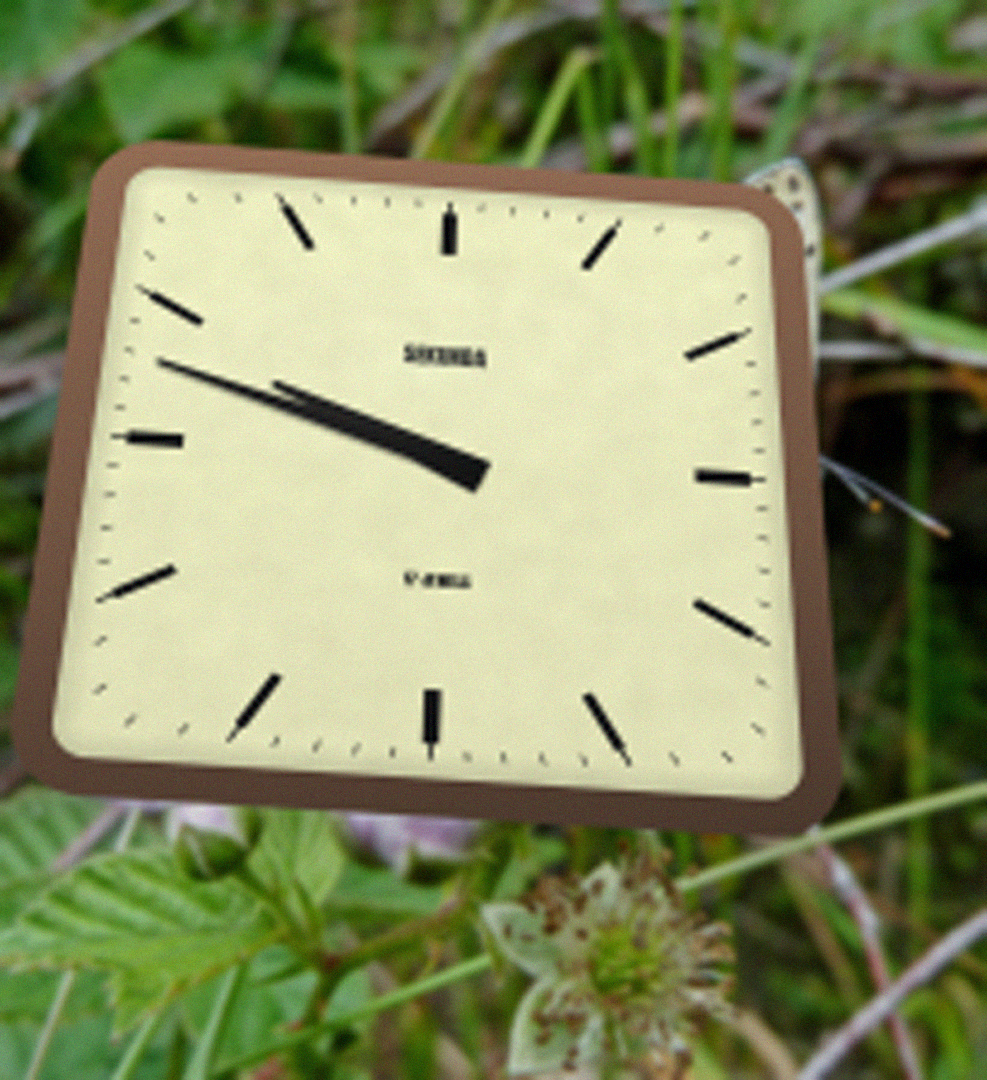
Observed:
9.48
